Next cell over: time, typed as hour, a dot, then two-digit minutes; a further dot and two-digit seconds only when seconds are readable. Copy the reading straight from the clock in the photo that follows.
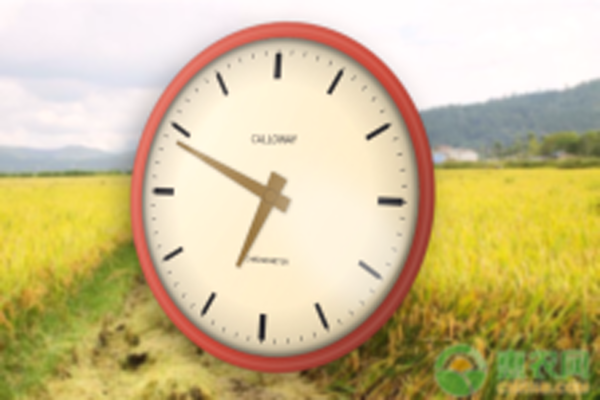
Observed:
6.49
